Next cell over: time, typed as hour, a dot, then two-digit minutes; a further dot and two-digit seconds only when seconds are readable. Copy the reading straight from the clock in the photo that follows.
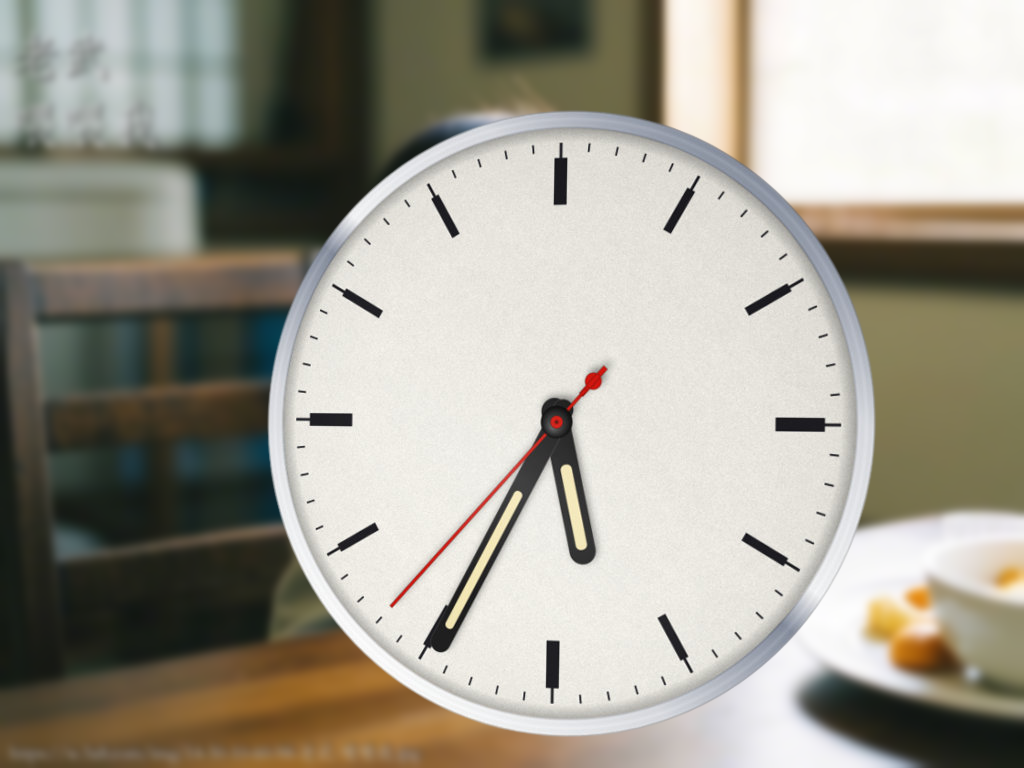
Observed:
5.34.37
